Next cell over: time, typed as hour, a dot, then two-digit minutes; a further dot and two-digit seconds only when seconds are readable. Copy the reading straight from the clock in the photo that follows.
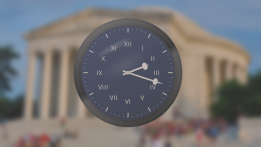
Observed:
2.18
